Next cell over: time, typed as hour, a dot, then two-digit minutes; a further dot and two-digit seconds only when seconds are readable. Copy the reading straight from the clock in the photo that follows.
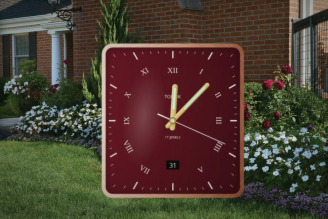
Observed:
12.07.19
